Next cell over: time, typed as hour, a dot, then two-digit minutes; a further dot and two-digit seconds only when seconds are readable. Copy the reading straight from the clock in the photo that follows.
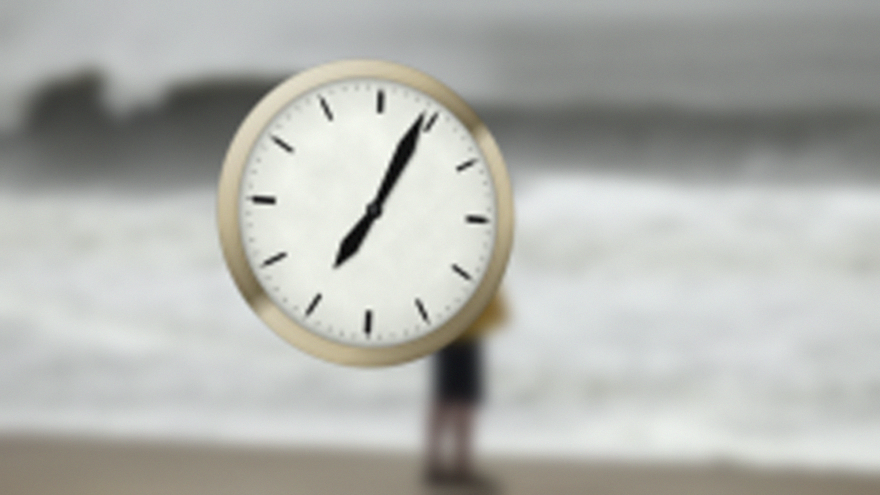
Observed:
7.04
